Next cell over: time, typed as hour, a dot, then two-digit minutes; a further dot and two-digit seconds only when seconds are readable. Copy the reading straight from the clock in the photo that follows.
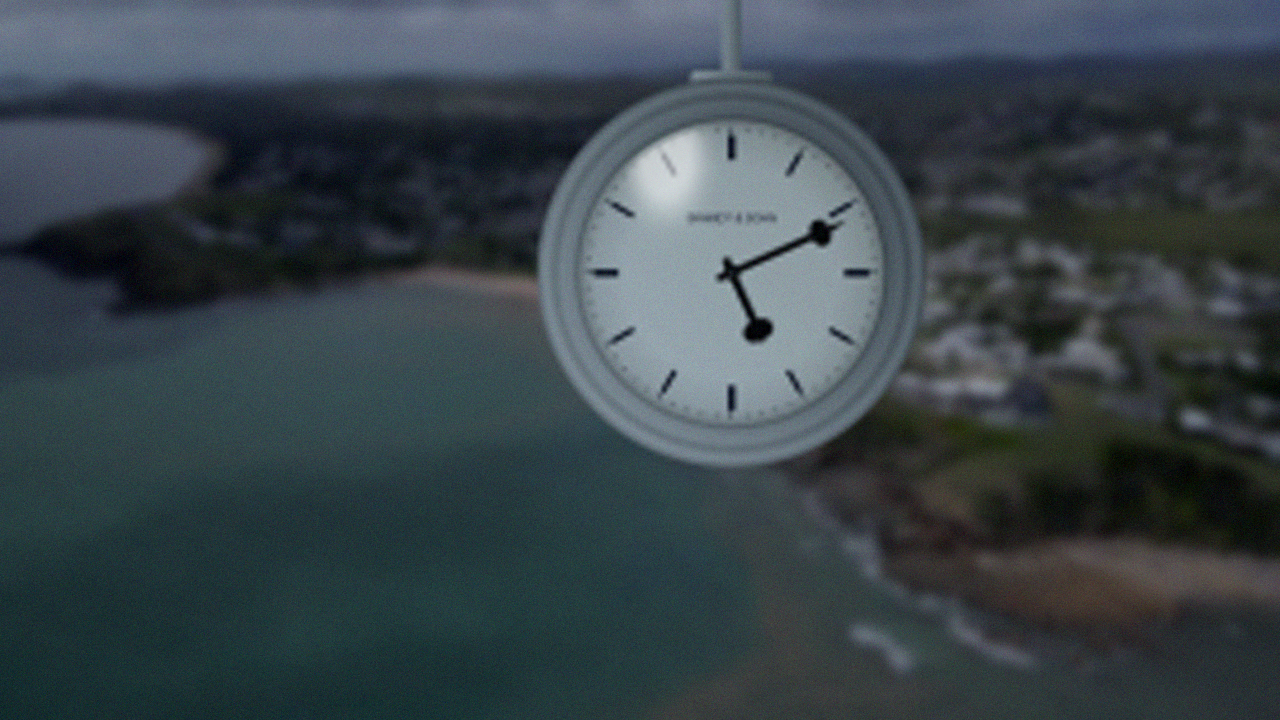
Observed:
5.11
